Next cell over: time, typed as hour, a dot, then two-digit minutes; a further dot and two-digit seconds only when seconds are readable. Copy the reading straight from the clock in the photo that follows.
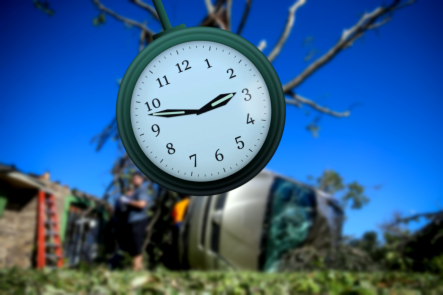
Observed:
2.48
